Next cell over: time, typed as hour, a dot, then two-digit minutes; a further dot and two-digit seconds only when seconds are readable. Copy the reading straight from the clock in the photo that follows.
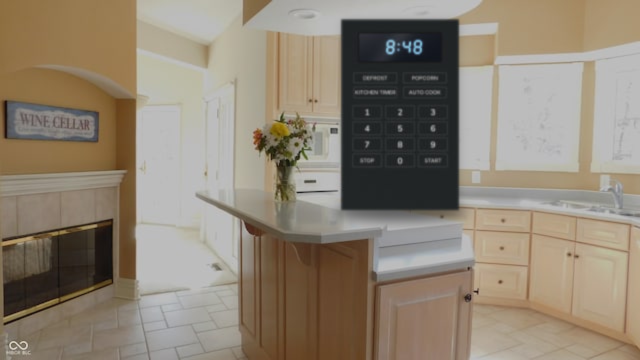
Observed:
8.48
